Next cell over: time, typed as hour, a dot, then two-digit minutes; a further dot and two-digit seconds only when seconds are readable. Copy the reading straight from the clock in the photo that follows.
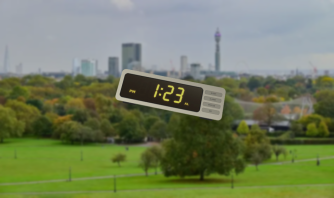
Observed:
1.23
